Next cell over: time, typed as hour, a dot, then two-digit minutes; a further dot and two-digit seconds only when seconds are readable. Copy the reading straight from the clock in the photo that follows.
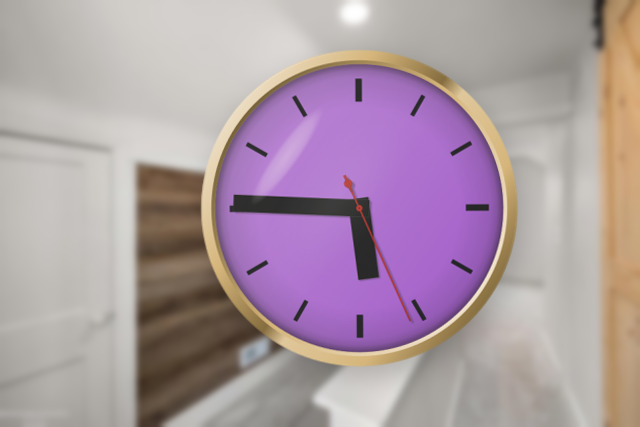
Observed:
5.45.26
